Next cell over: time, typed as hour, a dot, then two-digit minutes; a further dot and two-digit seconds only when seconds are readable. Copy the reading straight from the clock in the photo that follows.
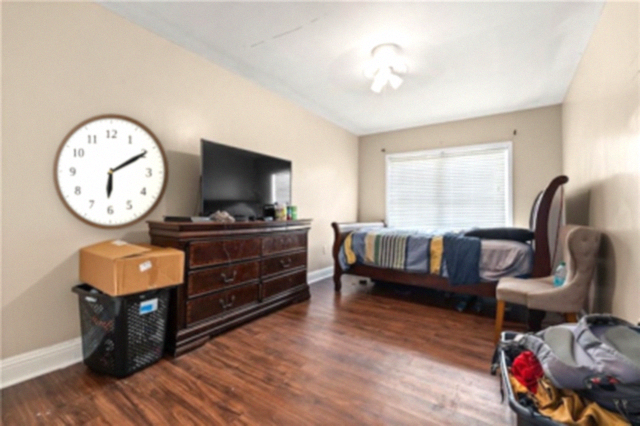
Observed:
6.10
